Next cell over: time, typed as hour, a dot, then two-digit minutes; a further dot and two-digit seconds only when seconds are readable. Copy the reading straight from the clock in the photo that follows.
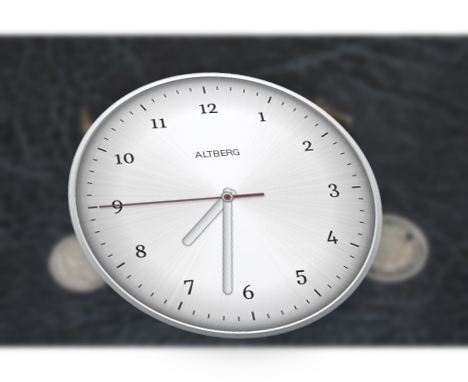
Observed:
7.31.45
